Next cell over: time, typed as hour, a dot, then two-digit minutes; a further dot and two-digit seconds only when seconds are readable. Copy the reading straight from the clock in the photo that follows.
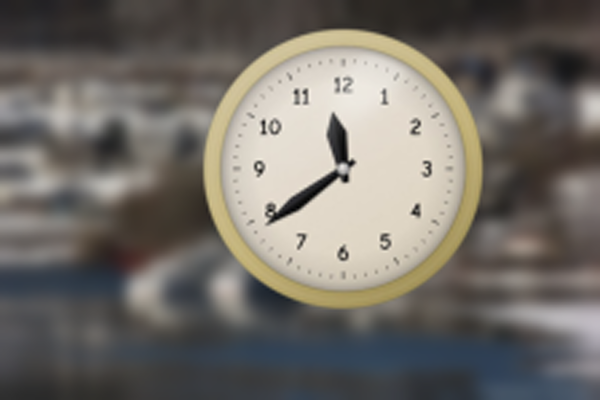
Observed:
11.39
